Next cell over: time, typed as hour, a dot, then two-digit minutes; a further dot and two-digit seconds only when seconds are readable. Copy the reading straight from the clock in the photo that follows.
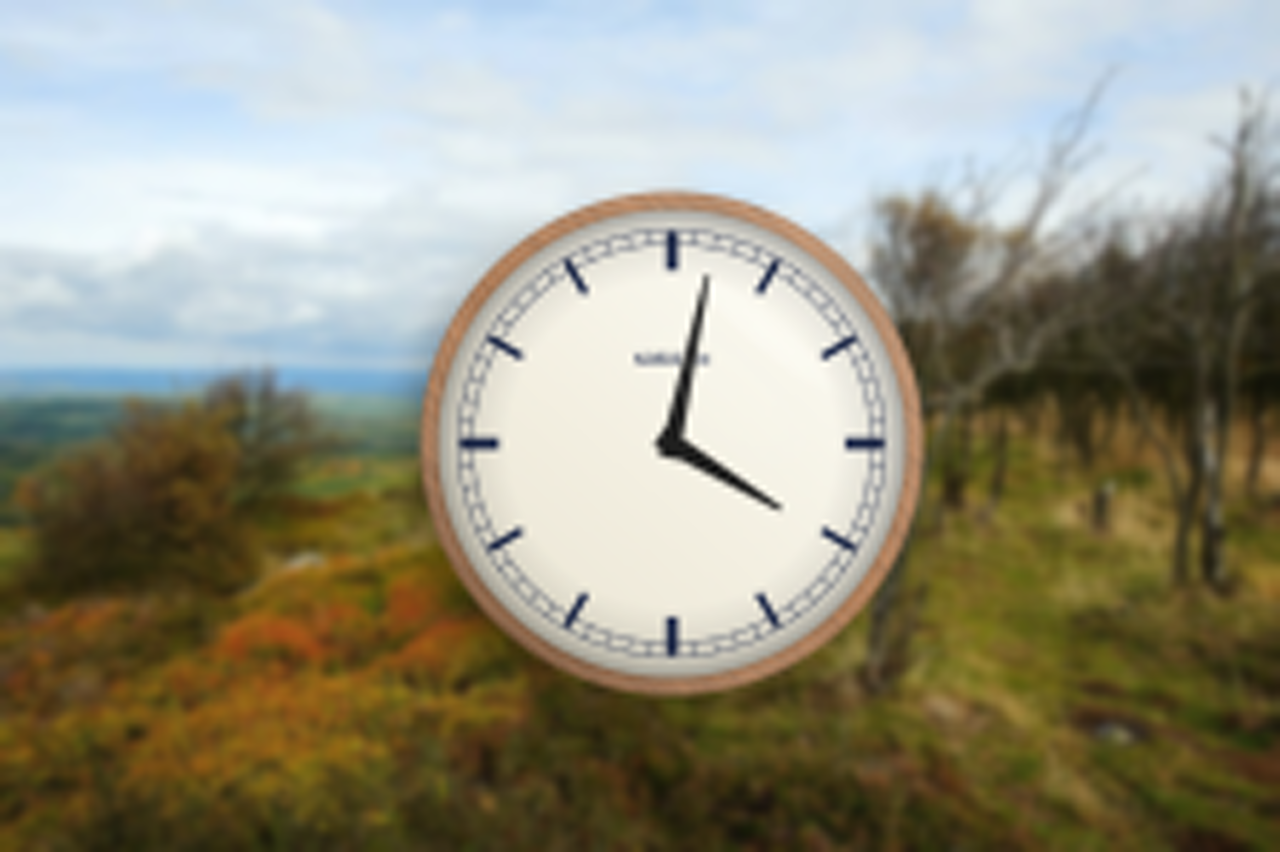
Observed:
4.02
